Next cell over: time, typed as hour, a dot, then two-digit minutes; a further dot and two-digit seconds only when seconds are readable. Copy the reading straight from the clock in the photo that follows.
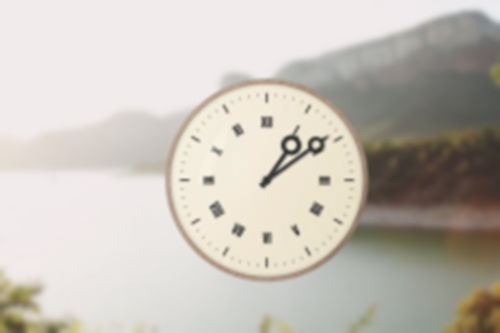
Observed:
1.09
